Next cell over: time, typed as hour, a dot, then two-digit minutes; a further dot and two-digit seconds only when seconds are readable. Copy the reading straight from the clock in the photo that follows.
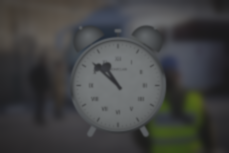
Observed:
10.52
